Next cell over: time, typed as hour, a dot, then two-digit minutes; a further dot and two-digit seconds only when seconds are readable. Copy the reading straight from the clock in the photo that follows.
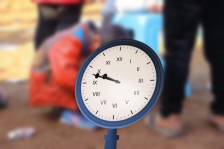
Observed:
9.48
